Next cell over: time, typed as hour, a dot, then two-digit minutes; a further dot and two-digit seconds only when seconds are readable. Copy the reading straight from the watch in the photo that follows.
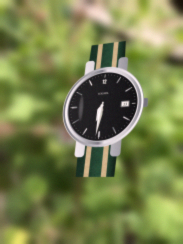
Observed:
6.31
